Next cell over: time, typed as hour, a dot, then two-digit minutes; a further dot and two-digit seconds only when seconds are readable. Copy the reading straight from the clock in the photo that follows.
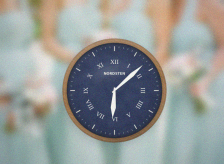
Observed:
6.08
